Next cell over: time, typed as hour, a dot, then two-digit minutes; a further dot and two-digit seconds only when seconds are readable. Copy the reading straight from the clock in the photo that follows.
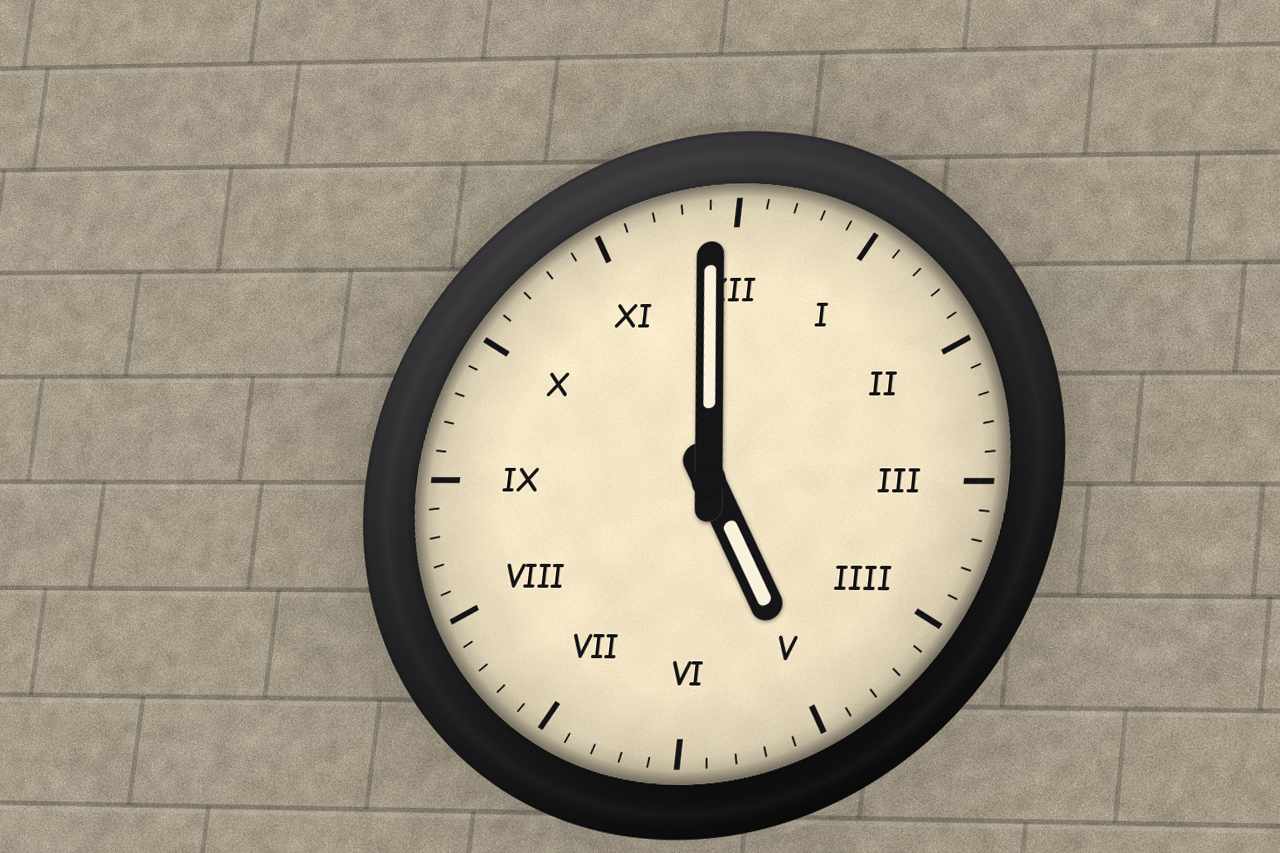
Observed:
4.59
